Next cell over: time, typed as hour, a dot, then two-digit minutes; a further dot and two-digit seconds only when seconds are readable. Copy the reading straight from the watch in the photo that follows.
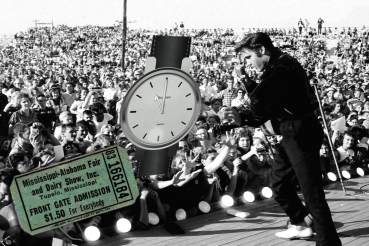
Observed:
11.00
